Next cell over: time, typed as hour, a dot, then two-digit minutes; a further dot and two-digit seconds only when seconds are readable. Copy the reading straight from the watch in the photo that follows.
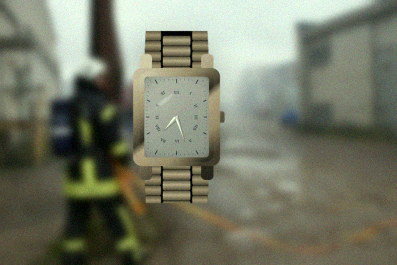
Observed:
7.27
